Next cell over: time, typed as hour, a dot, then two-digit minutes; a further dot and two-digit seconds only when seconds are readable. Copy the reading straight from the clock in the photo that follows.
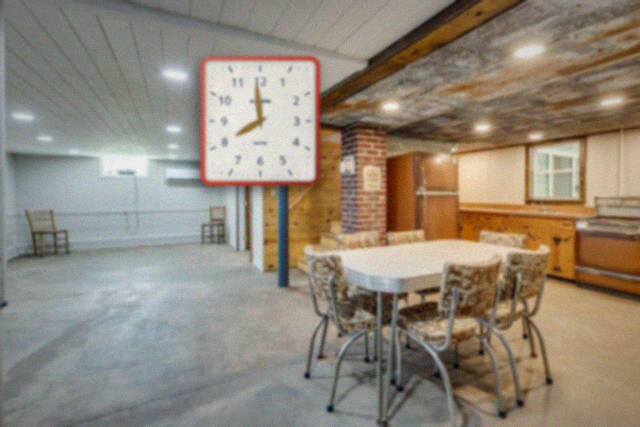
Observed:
7.59
